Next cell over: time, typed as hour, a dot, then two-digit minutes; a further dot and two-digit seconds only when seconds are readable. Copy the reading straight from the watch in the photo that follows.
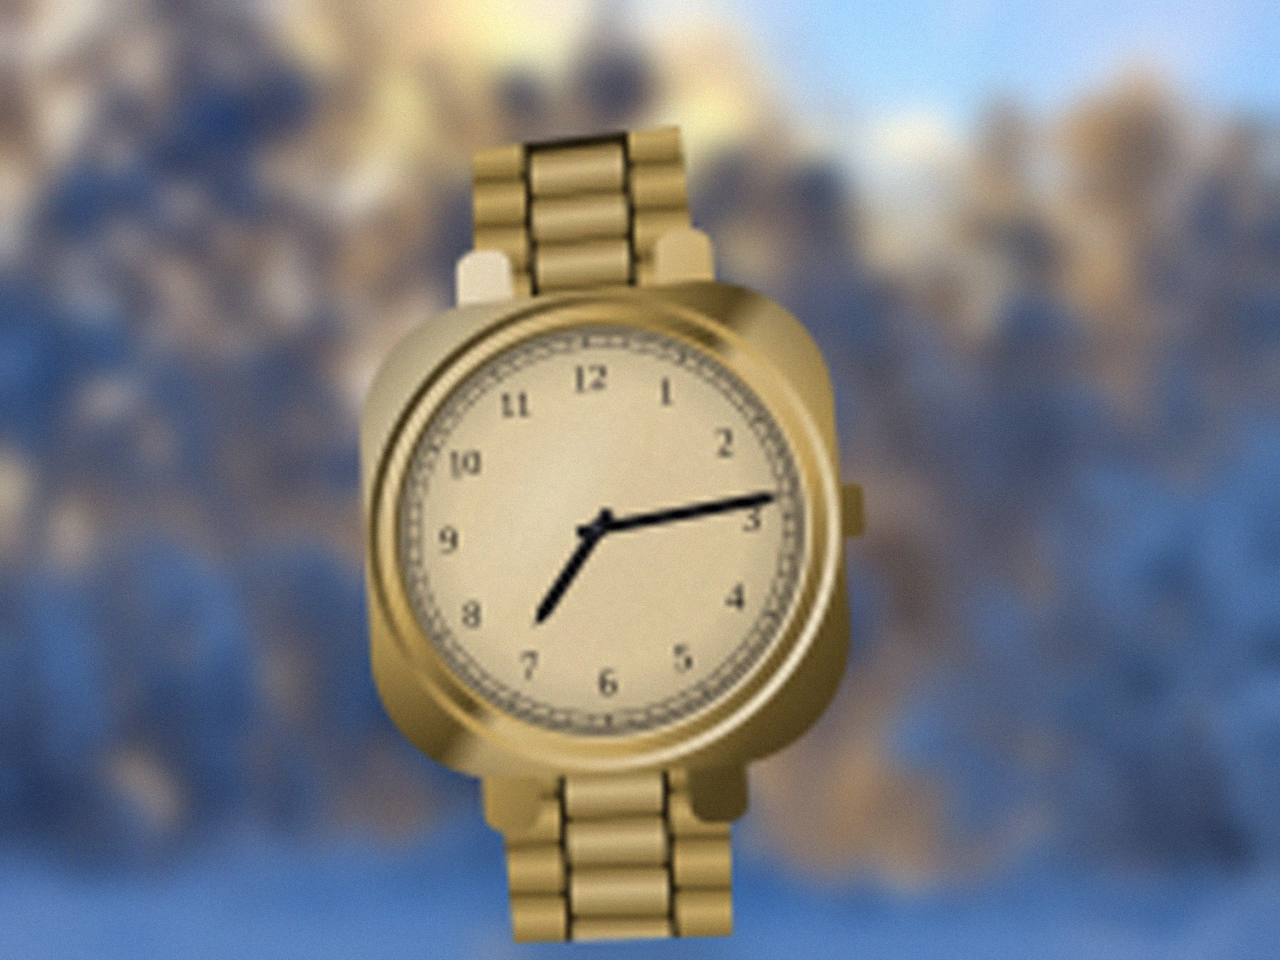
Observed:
7.14
